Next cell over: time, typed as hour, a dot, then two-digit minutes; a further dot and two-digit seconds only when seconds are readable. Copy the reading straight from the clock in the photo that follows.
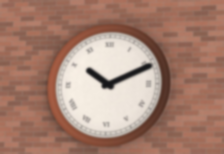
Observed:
10.11
